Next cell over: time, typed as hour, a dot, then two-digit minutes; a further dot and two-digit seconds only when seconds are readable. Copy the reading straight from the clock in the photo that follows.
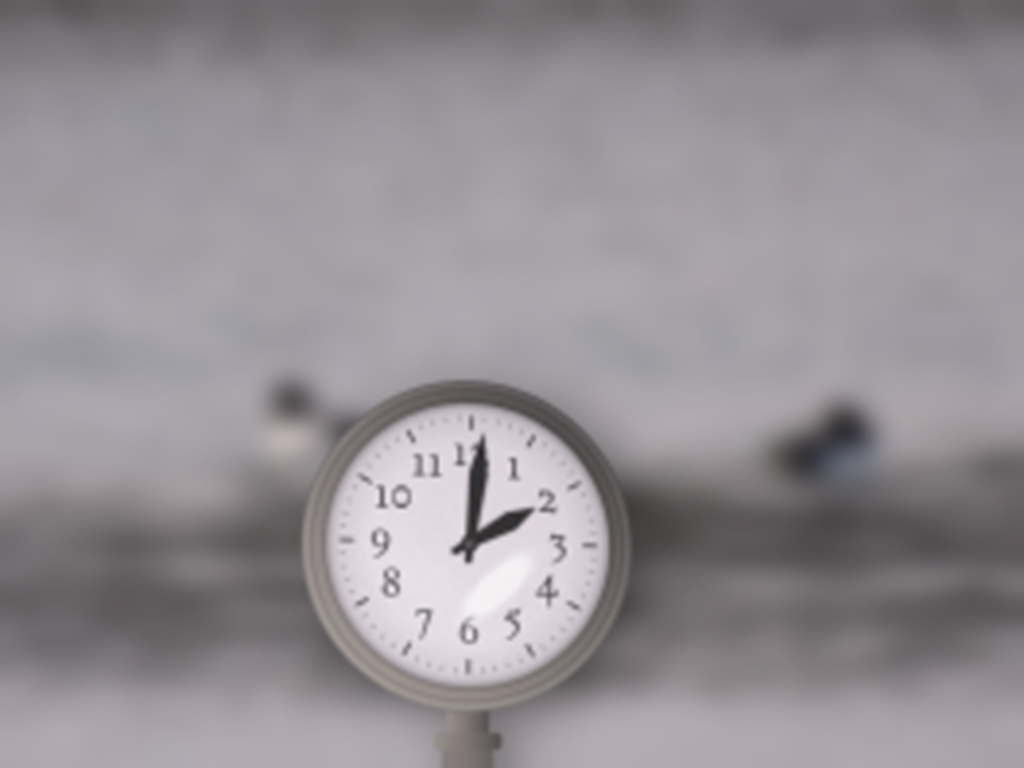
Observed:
2.01
